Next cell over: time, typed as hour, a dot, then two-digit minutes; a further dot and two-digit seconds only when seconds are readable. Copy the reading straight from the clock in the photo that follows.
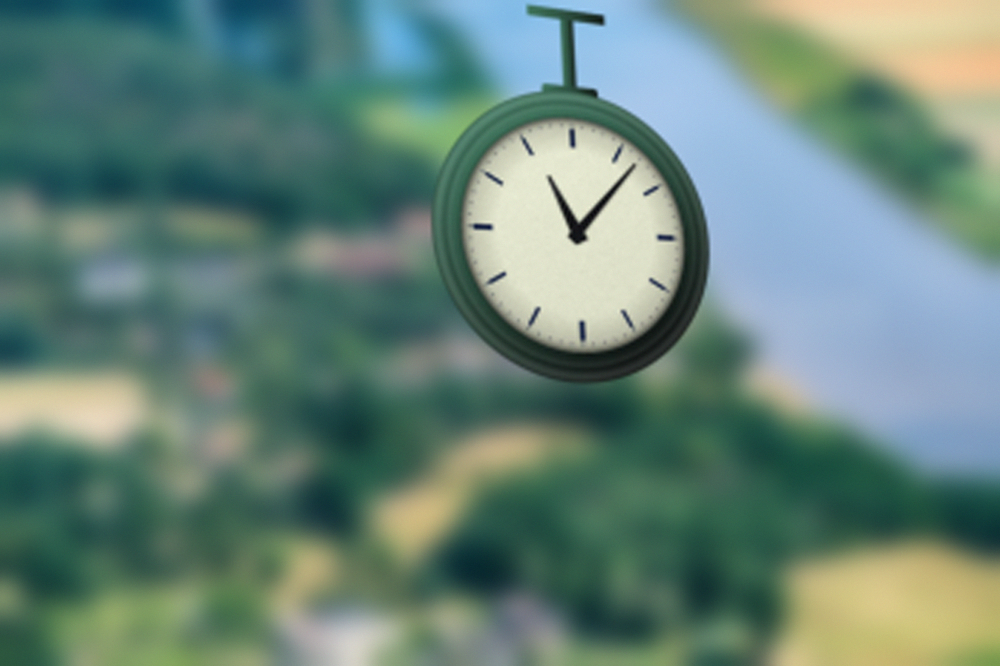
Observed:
11.07
